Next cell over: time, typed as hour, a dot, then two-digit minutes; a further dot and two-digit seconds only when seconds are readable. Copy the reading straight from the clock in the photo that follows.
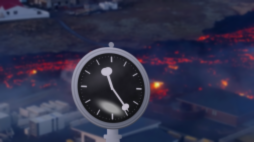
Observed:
11.24
